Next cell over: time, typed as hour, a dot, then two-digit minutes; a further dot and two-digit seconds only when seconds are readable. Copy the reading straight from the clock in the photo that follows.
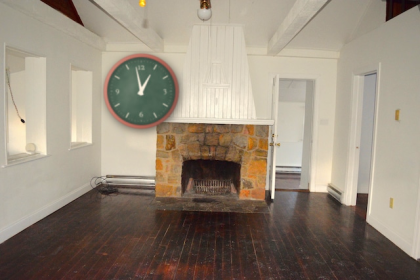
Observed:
12.58
